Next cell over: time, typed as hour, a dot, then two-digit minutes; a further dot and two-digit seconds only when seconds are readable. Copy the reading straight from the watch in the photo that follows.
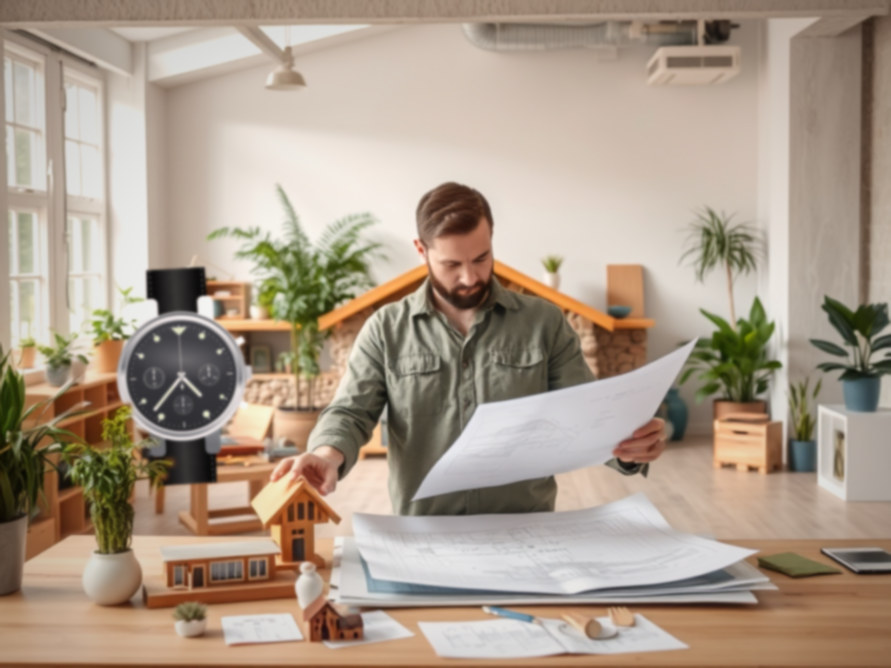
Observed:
4.37
